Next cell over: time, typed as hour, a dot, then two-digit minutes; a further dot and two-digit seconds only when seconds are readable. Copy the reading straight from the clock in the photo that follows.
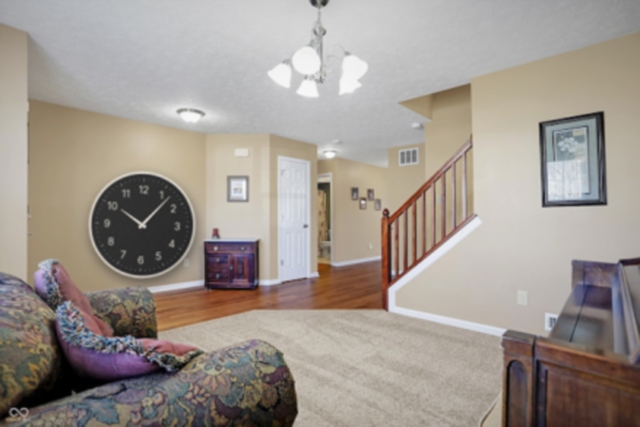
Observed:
10.07
